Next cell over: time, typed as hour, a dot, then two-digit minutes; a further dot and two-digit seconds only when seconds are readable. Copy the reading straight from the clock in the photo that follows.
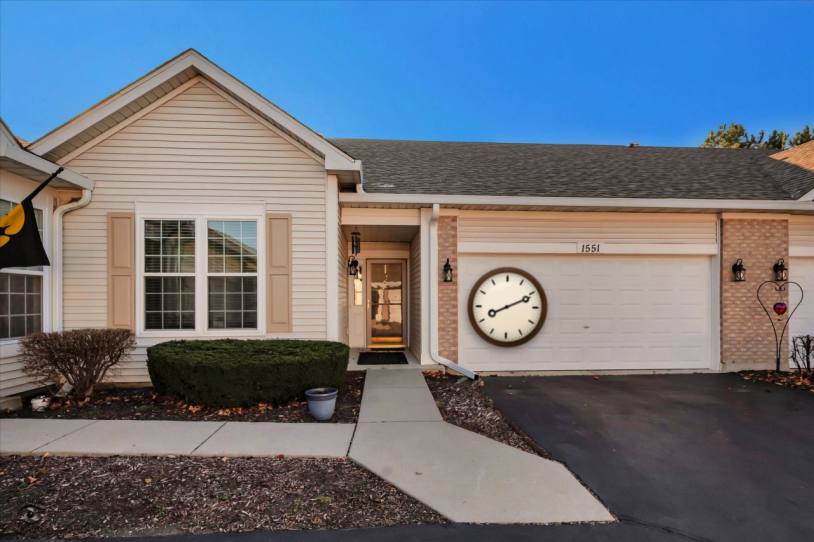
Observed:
8.11
